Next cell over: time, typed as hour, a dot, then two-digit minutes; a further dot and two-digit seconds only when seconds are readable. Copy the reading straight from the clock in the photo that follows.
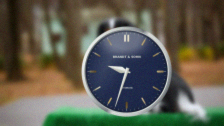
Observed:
9.33
